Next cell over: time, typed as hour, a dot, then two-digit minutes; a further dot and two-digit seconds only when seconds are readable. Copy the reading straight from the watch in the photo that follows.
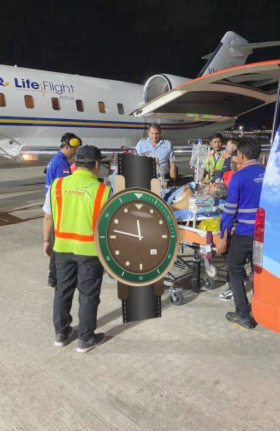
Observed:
11.47
